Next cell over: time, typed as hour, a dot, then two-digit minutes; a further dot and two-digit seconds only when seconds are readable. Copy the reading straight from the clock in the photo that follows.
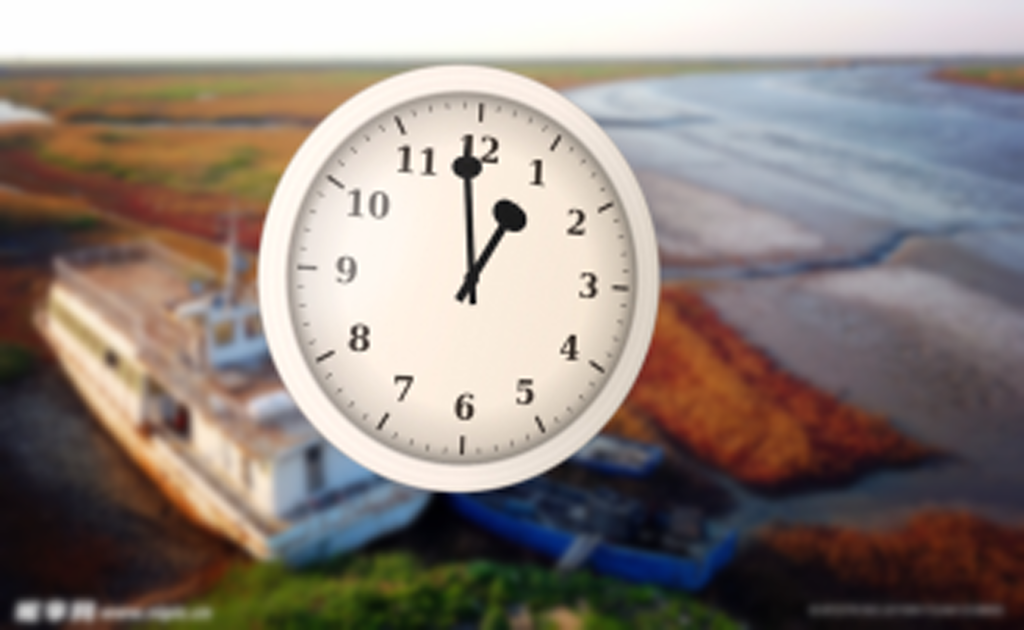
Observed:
12.59
